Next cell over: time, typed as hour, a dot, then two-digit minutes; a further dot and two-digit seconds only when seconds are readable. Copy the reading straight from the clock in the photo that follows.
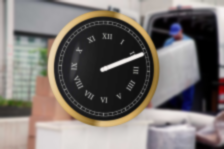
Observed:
2.11
